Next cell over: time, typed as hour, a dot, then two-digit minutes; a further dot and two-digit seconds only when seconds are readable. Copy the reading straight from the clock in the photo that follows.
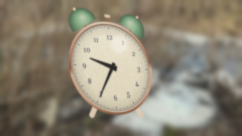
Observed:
9.35
